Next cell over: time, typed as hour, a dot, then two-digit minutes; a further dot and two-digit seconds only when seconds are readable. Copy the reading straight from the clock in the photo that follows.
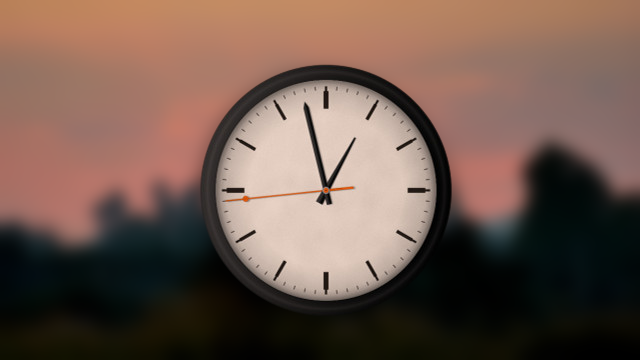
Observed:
12.57.44
